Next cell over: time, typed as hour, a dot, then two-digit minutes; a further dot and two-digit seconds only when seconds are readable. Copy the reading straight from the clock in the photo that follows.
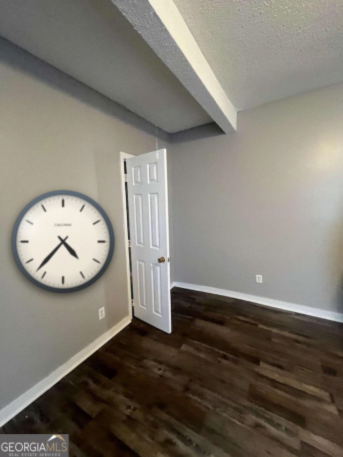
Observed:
4.37
